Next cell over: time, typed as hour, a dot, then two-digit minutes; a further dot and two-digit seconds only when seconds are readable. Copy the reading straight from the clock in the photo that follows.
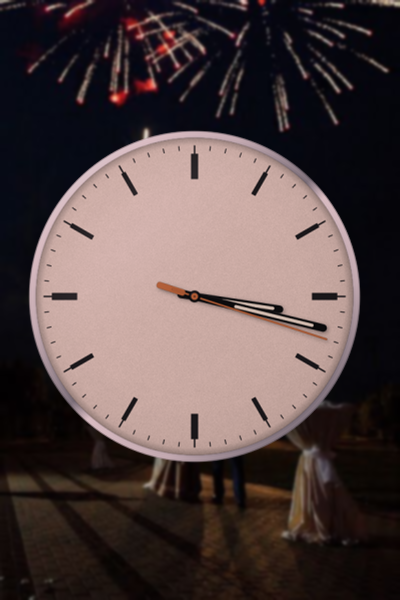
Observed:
3.17.18
